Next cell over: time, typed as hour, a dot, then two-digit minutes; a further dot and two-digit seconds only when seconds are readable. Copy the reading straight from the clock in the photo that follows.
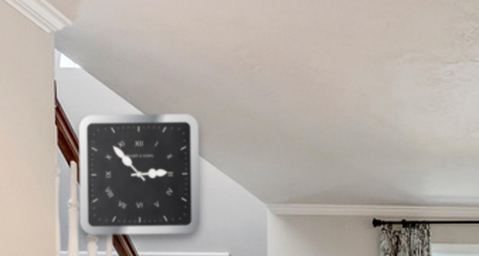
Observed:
2.53
